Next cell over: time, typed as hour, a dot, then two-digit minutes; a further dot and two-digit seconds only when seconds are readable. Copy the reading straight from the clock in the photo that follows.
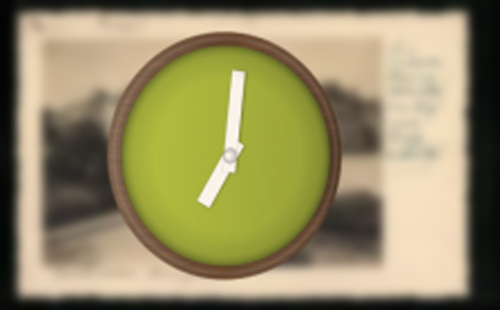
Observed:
7.01
